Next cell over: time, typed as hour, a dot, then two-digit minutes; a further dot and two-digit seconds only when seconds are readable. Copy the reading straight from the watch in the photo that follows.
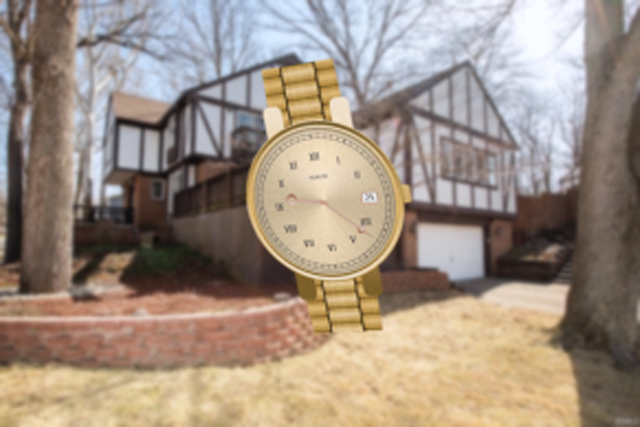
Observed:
9.22
